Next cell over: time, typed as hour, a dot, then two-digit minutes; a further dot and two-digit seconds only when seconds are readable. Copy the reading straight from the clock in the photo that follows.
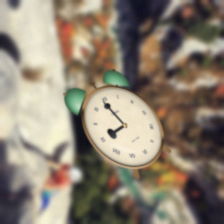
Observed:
8.59
